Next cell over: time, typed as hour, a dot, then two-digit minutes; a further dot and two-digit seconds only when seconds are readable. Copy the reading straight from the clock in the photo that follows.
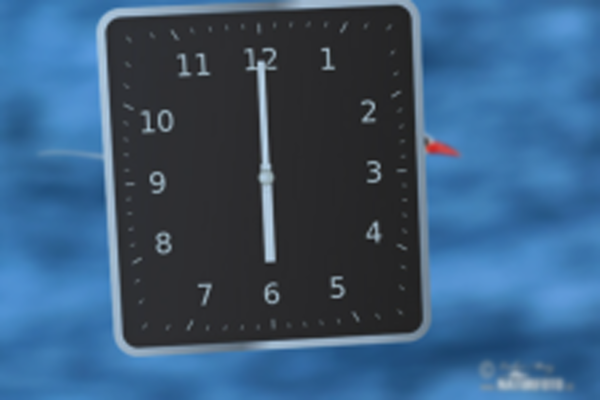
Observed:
6.00
